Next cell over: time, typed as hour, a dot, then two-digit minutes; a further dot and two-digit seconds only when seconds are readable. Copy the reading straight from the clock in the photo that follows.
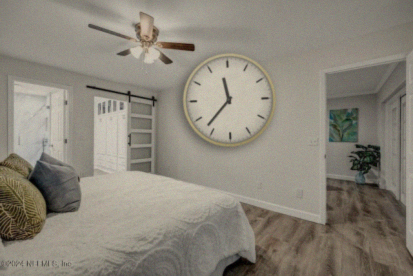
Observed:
11.37
